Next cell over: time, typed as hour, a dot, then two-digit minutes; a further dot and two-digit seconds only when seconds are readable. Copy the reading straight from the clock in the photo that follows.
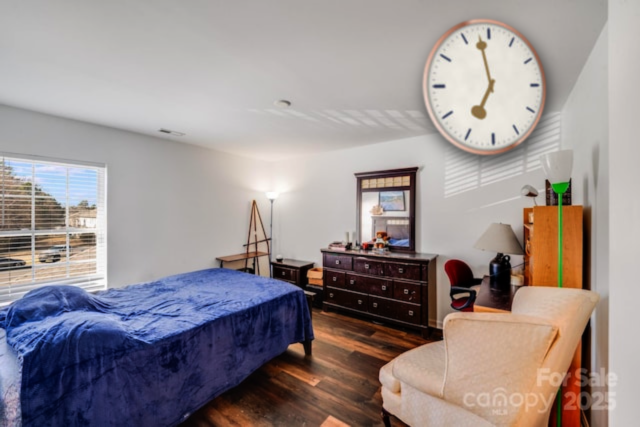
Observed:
6.58
